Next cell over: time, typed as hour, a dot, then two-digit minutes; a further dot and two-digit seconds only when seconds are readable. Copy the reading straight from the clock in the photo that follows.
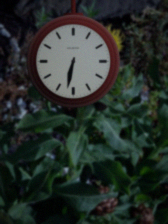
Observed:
6.32
